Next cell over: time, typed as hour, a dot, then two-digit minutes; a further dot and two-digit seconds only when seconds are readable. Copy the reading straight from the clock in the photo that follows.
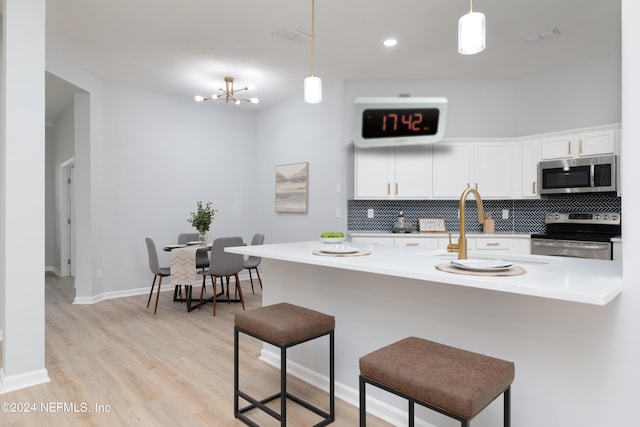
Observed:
17.42
